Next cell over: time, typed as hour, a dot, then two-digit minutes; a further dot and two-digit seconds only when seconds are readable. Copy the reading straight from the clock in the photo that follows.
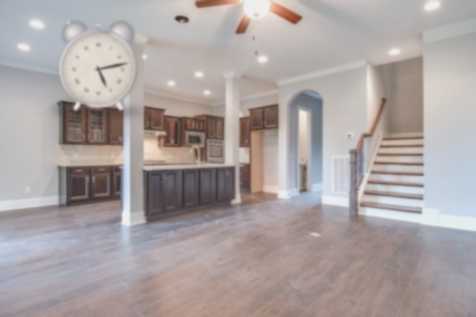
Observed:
5.13
